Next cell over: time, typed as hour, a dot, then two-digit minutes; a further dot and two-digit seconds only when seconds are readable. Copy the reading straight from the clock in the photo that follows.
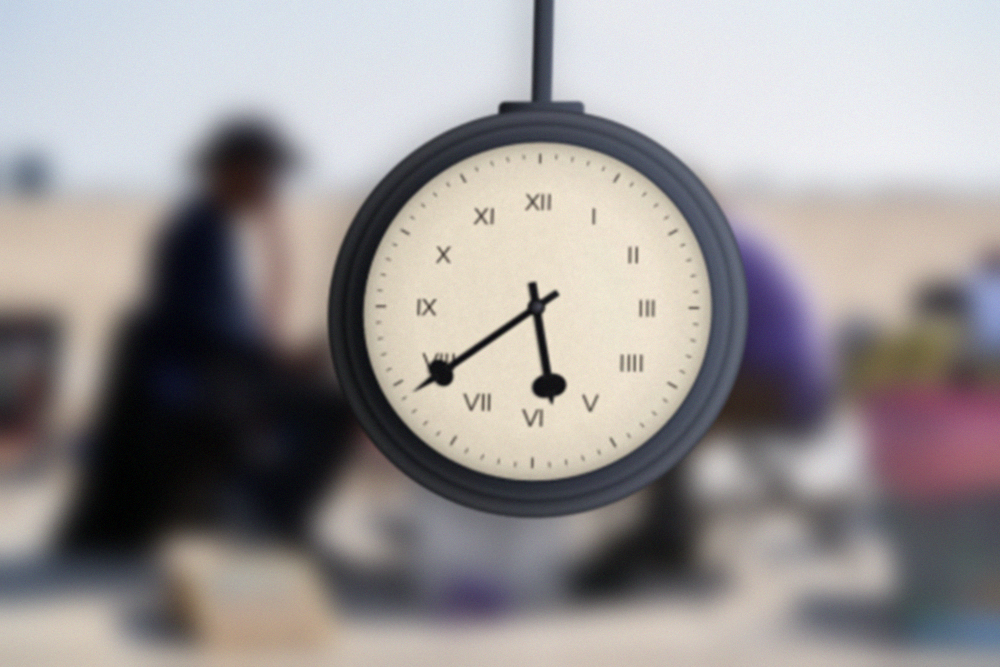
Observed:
5.39
